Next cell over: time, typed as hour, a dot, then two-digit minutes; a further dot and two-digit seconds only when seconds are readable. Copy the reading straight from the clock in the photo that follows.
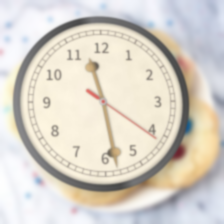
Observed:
11.28.21
